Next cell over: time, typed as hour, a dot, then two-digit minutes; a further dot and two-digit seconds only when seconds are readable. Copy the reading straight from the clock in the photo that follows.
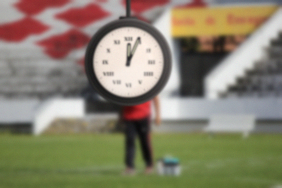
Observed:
12.04
